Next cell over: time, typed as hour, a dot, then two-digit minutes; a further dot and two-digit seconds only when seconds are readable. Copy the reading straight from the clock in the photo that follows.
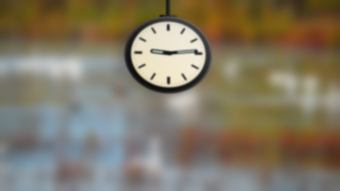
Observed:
9.14
